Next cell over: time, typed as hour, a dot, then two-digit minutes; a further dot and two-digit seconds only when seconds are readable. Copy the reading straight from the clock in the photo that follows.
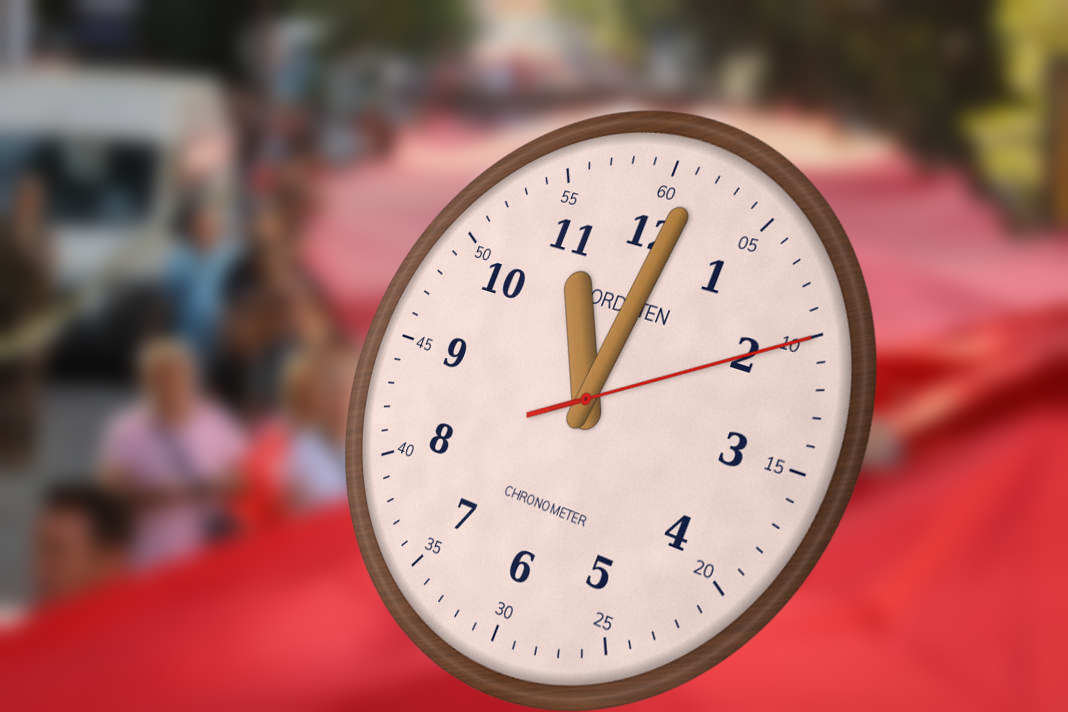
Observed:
11.01.10
